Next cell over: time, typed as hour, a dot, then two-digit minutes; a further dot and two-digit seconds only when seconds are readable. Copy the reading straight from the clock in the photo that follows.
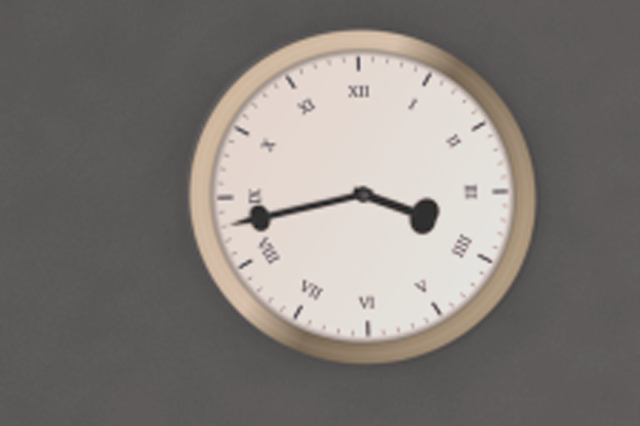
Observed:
3.43
